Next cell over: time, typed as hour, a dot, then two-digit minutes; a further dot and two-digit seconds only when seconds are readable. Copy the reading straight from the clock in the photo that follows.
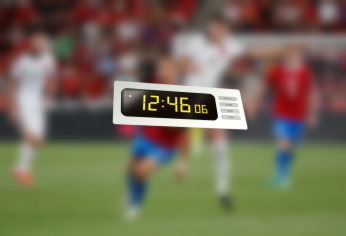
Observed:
12.46.06
